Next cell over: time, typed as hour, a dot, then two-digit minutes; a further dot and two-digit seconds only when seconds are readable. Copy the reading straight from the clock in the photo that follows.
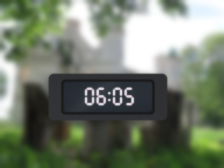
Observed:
6.05
